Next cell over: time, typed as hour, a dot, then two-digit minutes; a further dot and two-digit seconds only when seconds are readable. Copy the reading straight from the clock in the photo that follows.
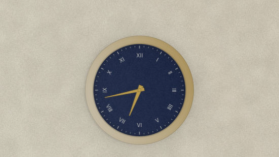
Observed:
6.43
